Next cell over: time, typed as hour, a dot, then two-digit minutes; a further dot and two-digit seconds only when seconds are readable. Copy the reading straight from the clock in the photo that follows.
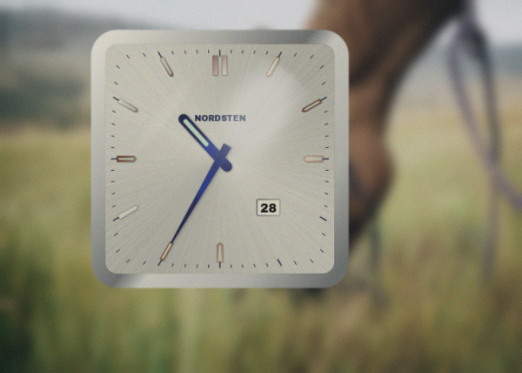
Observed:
10.35
